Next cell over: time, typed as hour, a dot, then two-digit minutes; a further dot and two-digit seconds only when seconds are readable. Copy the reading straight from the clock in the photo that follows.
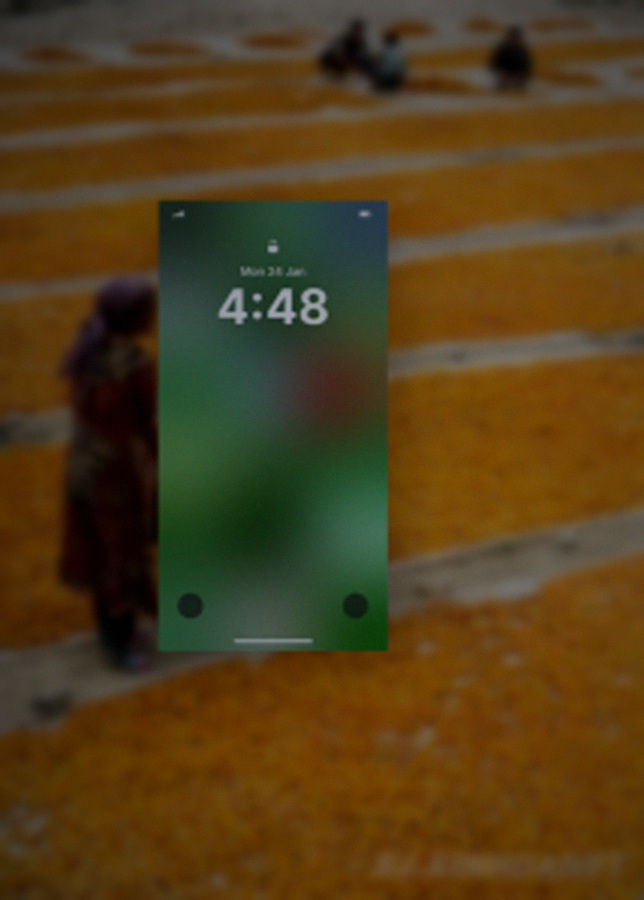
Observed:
4.48
